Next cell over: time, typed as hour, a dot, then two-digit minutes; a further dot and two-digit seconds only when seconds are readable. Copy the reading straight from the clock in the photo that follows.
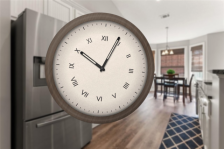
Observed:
10.04
